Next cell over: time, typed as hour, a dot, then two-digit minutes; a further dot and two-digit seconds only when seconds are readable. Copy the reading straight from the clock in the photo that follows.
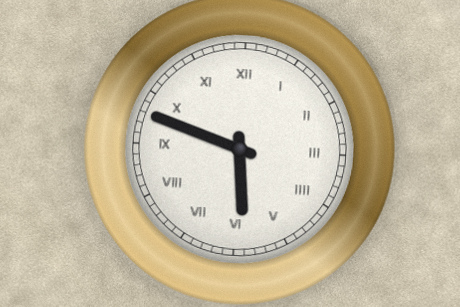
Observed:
5.48
